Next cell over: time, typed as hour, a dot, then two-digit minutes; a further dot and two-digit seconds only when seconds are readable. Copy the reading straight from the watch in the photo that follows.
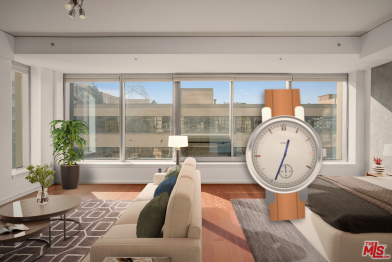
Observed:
12.34
